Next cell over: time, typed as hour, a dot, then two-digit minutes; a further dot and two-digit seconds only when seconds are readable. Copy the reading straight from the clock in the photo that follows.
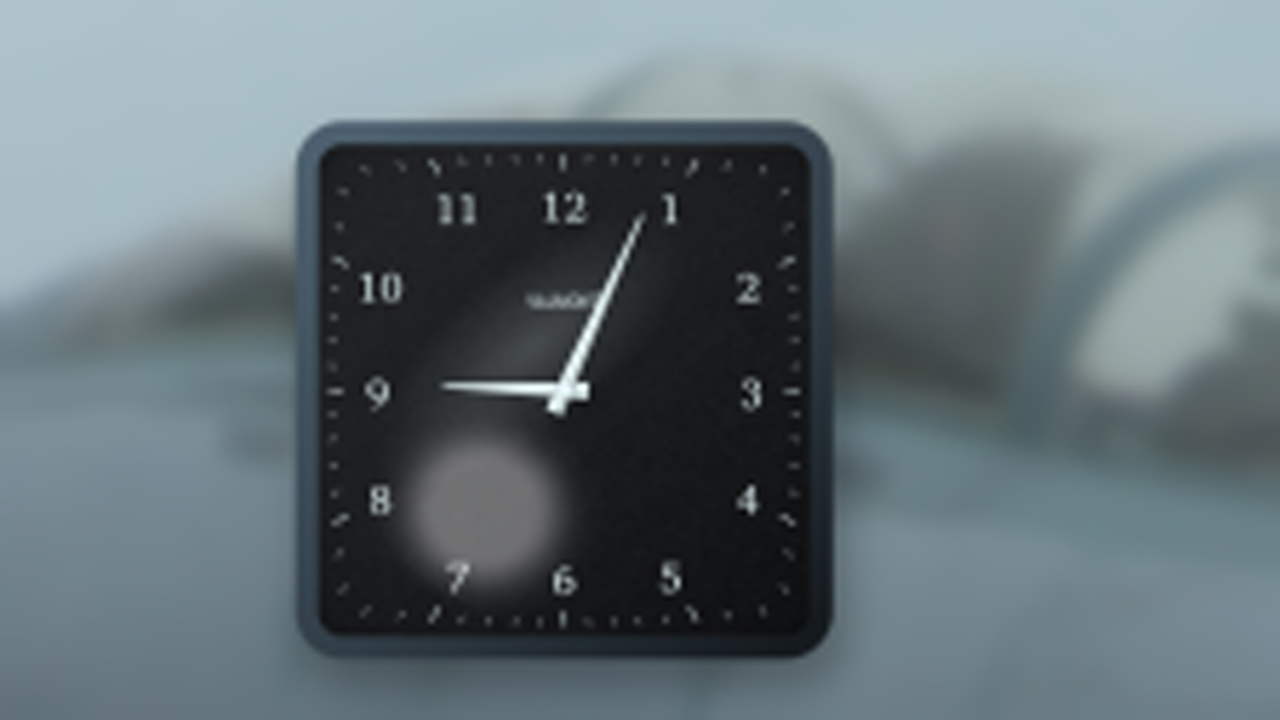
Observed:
9.04
